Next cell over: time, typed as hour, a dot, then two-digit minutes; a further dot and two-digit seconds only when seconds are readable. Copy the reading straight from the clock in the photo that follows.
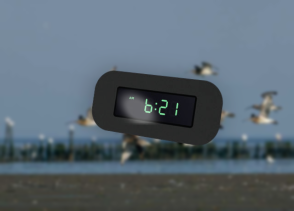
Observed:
6.21
